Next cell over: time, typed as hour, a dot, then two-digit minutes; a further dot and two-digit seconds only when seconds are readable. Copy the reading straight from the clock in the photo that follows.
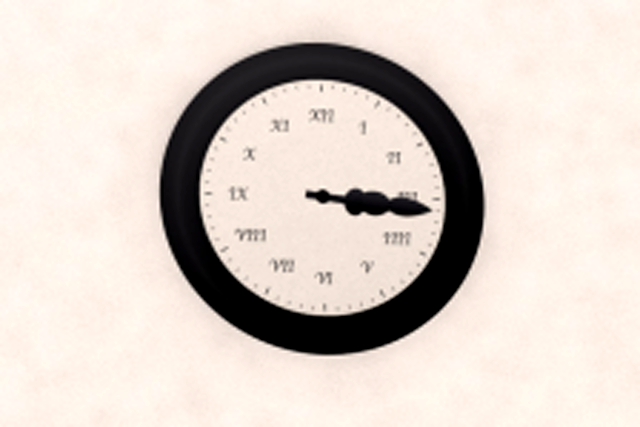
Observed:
3.16
